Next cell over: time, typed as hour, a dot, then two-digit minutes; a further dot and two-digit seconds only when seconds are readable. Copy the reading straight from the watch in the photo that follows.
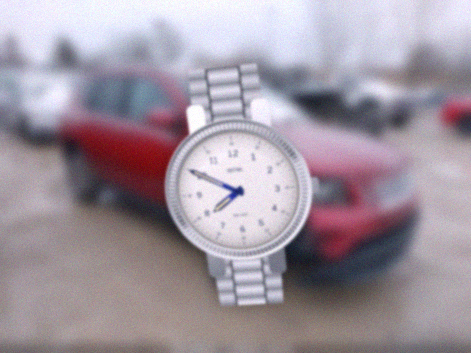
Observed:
7.50
